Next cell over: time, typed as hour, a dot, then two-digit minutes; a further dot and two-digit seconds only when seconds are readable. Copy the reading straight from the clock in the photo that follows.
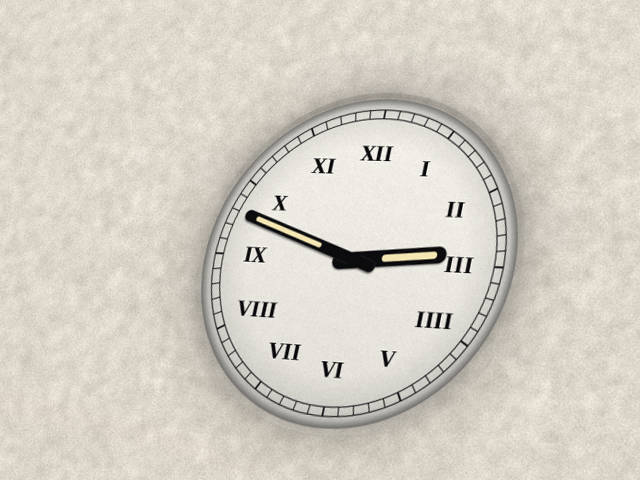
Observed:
2.48
